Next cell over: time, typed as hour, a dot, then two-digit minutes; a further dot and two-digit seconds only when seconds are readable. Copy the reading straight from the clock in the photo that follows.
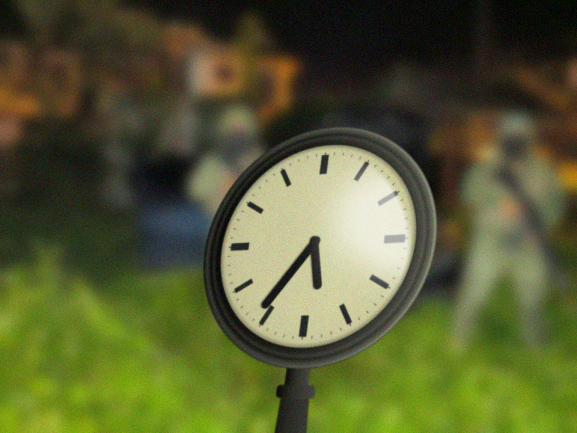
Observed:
5.36
